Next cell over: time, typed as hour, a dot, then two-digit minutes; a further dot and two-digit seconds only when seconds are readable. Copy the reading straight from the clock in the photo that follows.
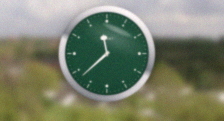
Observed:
11.38
